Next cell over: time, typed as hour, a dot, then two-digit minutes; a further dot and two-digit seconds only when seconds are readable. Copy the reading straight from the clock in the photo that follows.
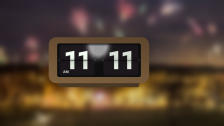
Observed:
11.11
